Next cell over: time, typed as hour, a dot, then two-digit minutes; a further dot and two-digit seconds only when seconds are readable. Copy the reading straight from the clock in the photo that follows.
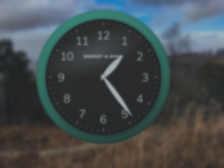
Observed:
1.24
